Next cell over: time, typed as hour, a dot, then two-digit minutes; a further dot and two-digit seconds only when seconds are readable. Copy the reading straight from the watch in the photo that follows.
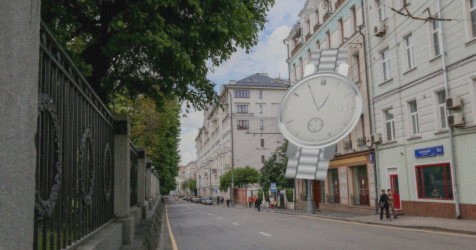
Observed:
12.55
